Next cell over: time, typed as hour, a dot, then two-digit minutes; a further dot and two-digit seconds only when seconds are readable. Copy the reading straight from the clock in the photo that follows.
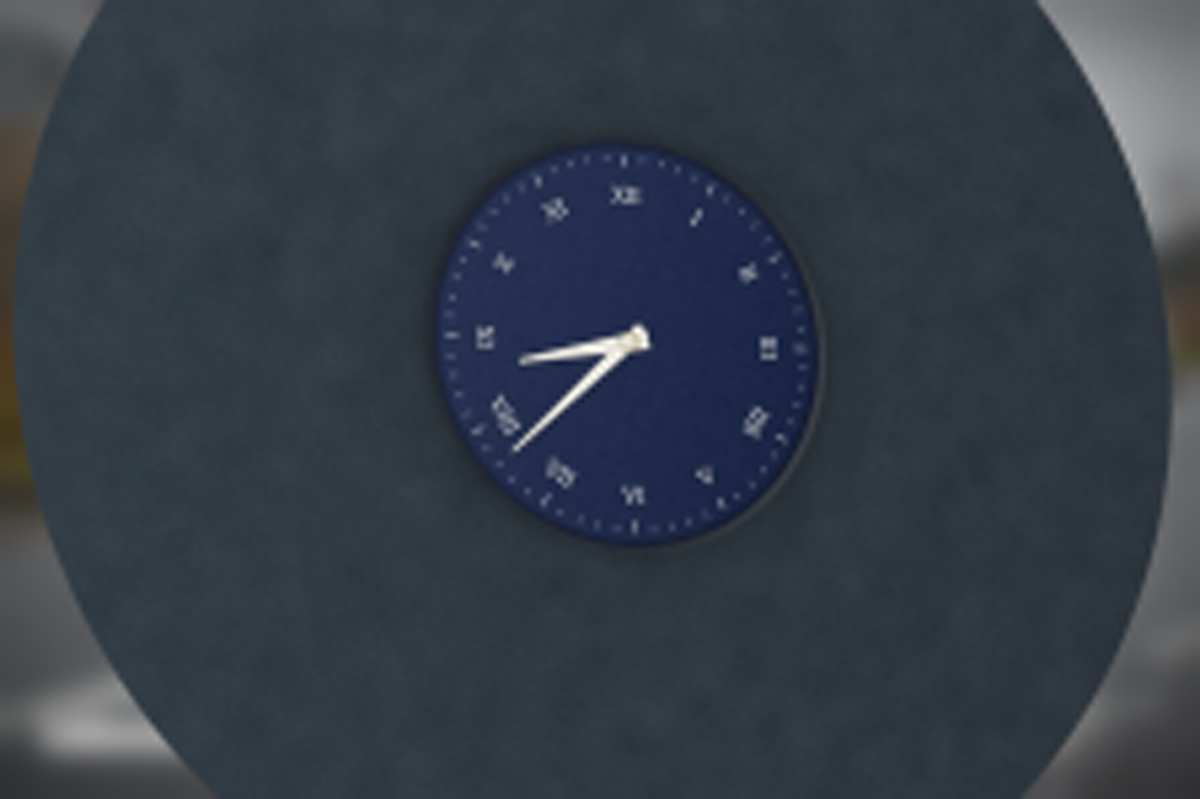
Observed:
8.38
